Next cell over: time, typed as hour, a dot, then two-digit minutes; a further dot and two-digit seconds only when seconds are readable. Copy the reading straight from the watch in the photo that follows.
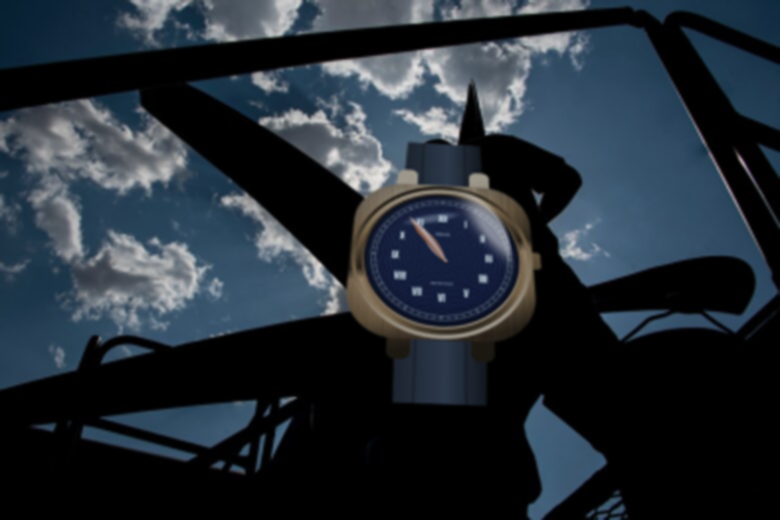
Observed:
10.54
